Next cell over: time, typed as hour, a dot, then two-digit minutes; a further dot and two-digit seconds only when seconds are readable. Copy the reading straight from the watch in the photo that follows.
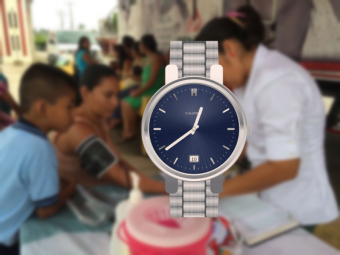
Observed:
12.39
